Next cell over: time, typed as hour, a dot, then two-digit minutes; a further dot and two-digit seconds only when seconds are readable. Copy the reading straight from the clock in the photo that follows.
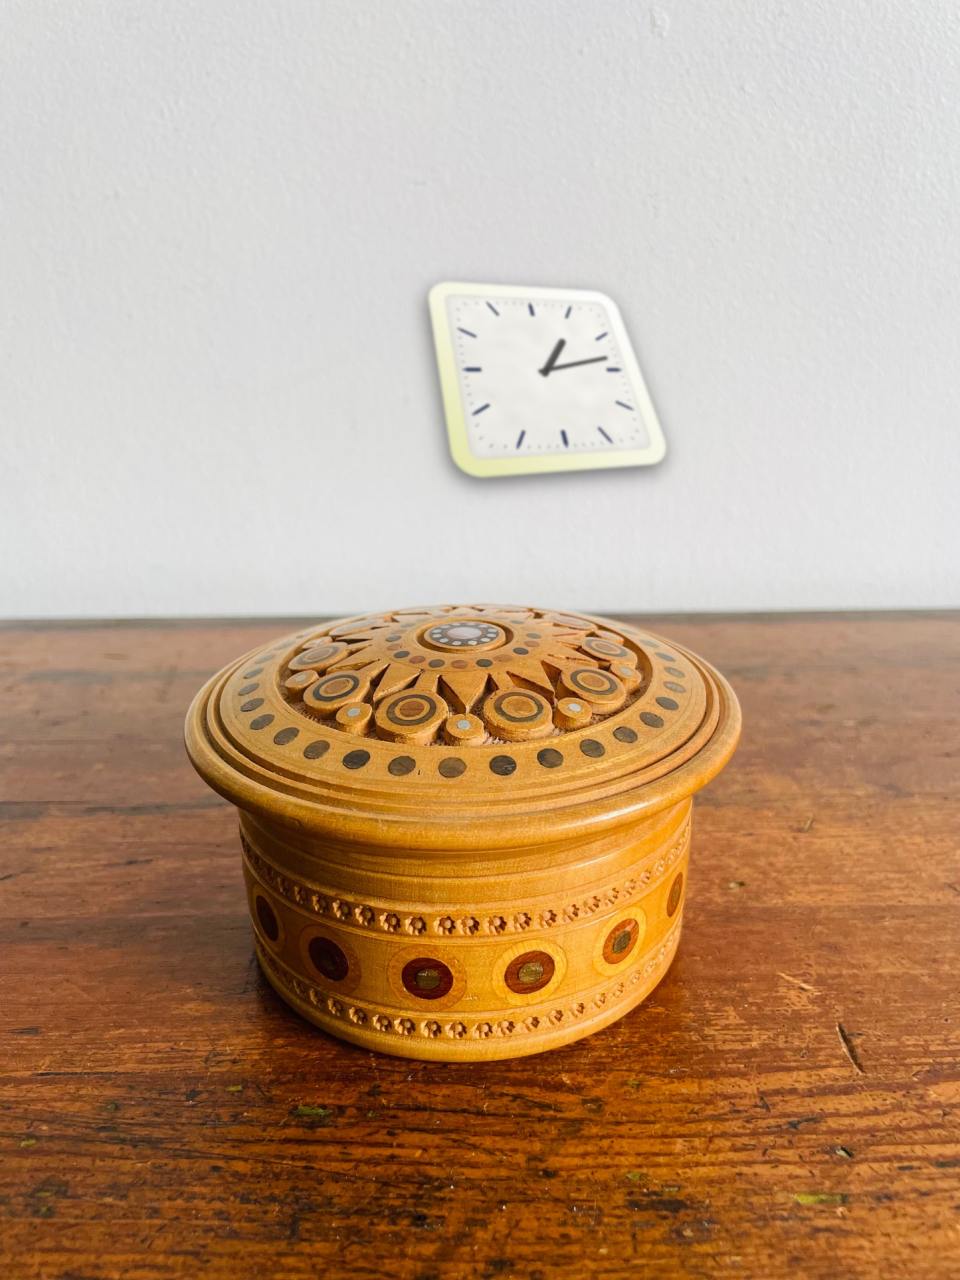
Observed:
1.13
